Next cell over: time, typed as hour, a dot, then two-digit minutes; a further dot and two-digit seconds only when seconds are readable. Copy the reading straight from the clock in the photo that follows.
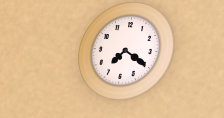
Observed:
7.20
